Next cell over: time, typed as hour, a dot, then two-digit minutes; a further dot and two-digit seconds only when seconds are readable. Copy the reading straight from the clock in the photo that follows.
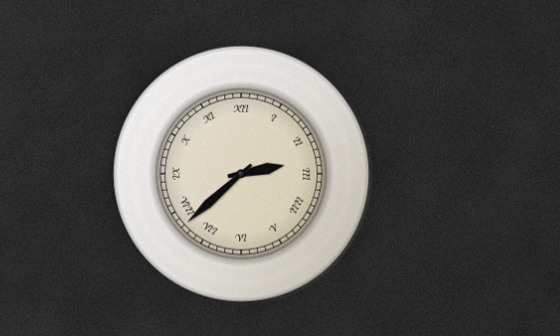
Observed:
2.38
